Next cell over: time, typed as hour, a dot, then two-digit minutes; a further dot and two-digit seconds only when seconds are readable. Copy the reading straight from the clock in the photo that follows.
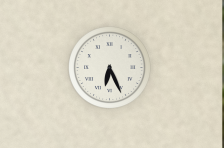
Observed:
6.26
